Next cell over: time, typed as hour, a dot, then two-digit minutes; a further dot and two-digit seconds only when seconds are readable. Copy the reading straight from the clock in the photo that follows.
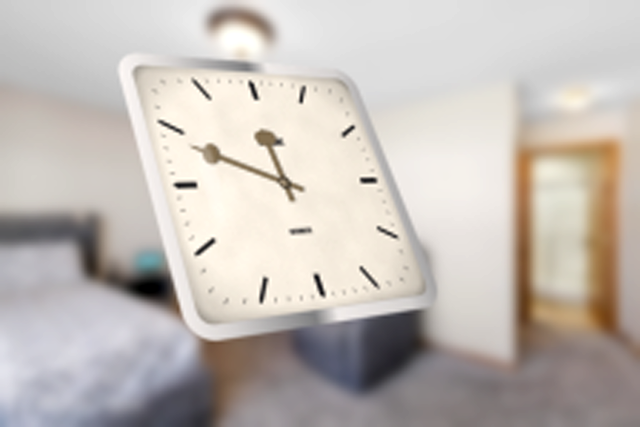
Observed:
11.49
